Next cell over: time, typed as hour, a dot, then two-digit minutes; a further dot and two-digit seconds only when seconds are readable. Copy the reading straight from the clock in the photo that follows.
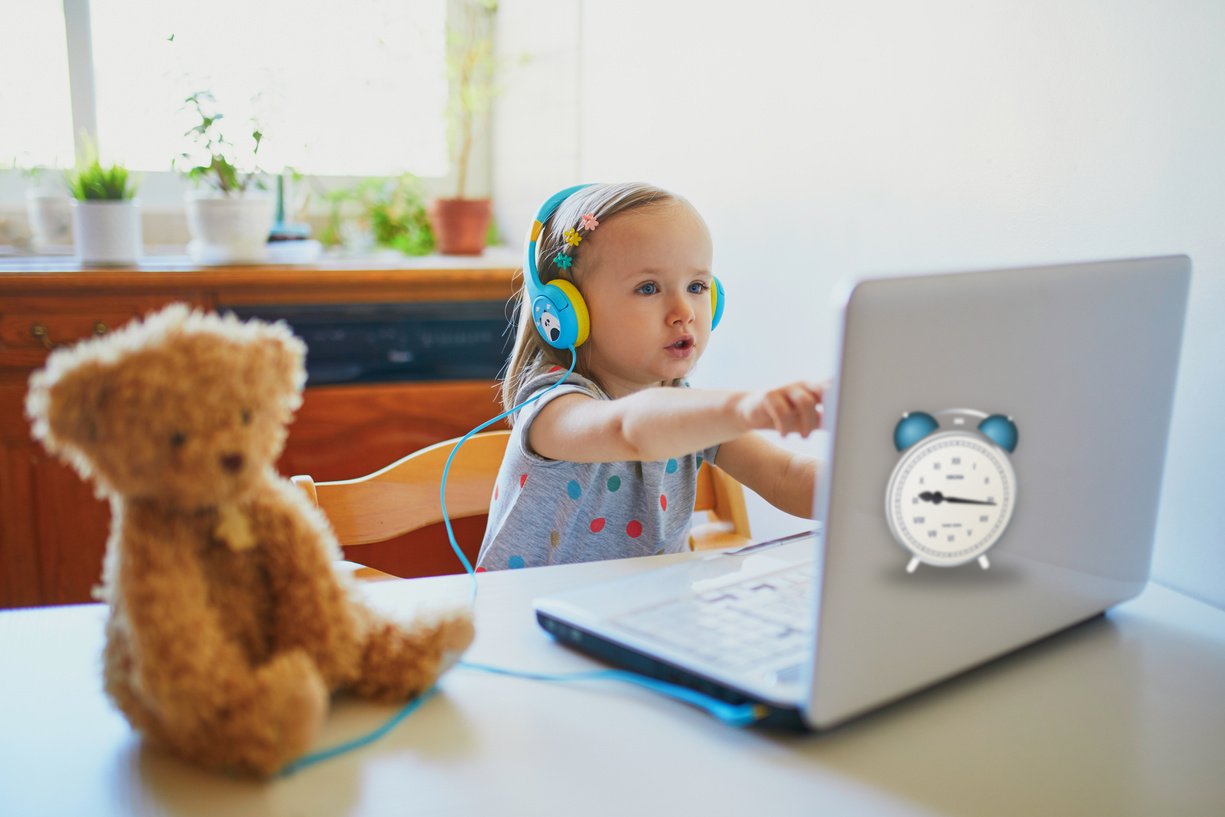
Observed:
9.16
